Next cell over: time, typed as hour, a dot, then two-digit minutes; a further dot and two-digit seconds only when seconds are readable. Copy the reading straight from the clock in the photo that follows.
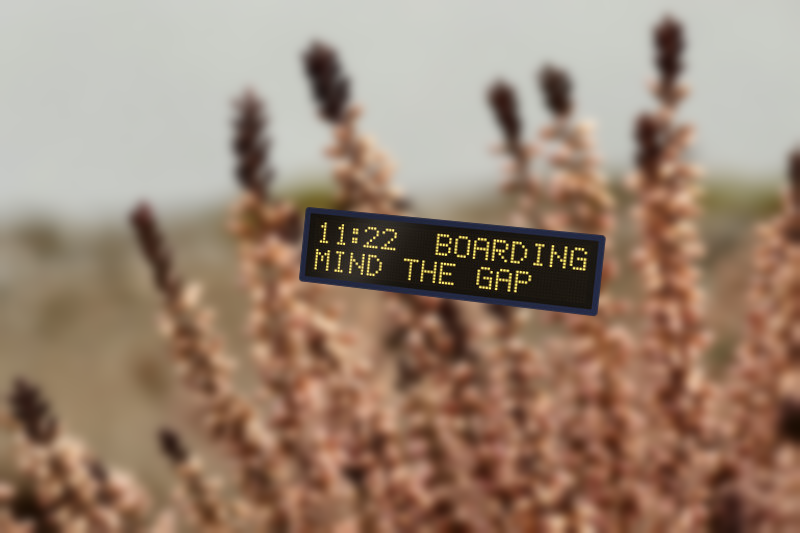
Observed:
11.22
